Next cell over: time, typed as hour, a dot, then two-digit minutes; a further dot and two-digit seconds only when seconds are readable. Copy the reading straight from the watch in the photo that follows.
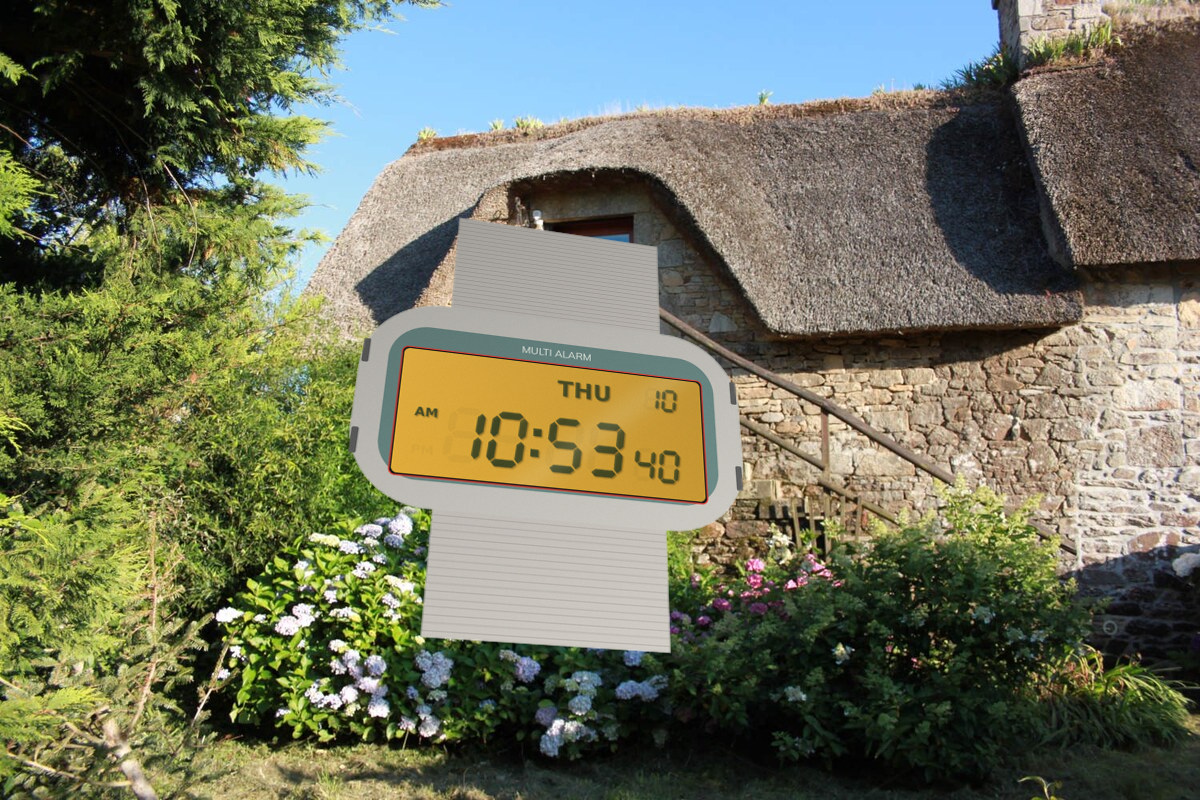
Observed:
10.53.40
